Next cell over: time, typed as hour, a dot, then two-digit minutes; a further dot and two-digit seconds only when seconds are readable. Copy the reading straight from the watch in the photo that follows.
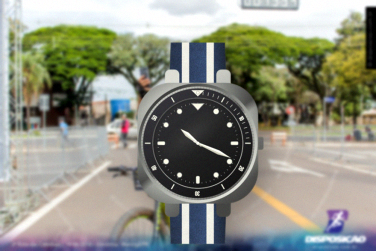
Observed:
10.19
